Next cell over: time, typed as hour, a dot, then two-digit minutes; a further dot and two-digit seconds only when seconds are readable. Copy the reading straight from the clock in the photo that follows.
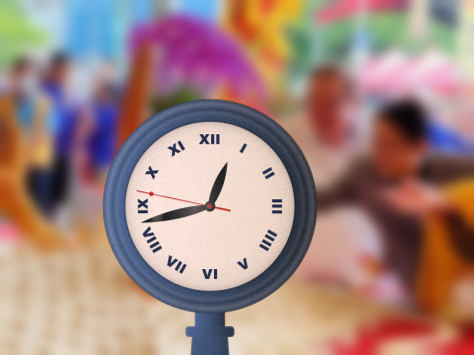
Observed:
12.42.47
